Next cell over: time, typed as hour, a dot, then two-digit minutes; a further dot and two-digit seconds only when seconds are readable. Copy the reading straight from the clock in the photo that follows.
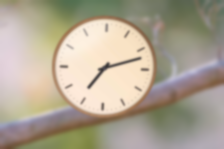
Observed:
7.12
